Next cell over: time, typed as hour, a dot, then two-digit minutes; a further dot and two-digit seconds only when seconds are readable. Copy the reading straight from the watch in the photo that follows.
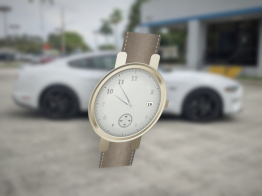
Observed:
9.54
